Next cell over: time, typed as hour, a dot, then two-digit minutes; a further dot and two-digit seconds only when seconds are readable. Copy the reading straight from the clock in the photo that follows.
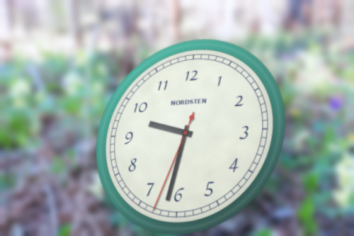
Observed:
9.31.33
